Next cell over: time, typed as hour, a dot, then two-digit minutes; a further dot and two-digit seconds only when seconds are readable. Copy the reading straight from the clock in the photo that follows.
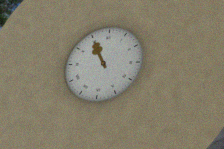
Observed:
10.55
